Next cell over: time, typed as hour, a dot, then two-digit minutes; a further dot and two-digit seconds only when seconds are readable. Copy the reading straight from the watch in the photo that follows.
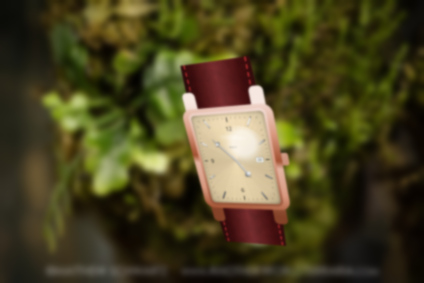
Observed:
4.53
